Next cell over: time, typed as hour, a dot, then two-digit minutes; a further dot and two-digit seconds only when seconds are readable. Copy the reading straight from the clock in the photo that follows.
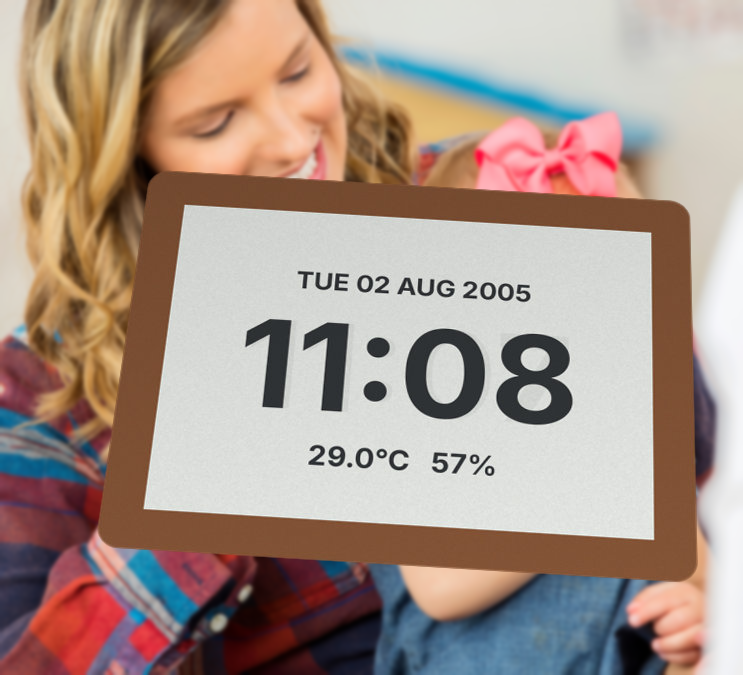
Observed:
11.08
